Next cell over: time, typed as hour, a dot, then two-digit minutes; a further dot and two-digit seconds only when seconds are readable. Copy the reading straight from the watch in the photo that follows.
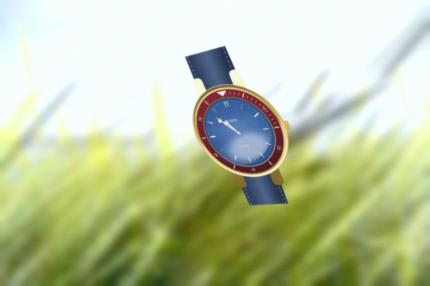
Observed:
10.53
